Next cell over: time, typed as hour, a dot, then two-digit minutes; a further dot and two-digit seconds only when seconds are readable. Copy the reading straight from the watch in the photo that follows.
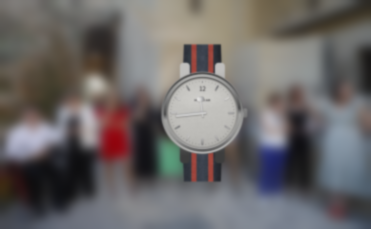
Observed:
11.44
